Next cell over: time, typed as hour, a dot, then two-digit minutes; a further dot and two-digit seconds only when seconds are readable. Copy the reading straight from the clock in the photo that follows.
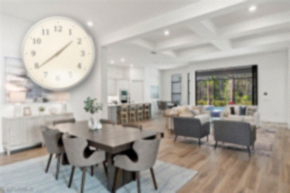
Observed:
1.39
